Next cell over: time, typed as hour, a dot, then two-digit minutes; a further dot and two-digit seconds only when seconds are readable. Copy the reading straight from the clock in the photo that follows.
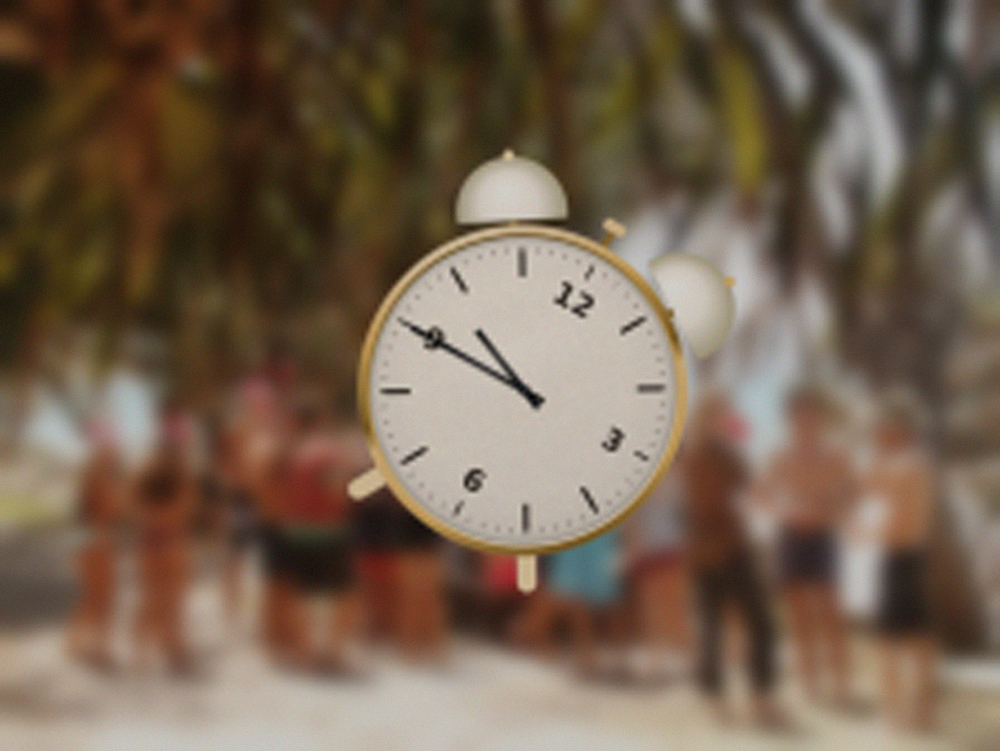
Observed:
9.45
